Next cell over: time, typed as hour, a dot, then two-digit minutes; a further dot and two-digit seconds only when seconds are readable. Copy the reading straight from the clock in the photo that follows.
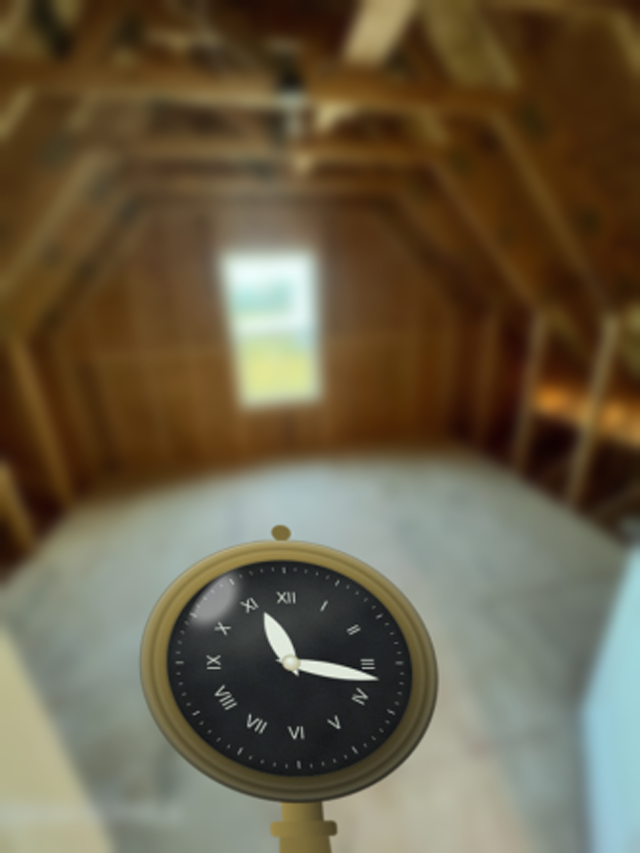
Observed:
11.17
